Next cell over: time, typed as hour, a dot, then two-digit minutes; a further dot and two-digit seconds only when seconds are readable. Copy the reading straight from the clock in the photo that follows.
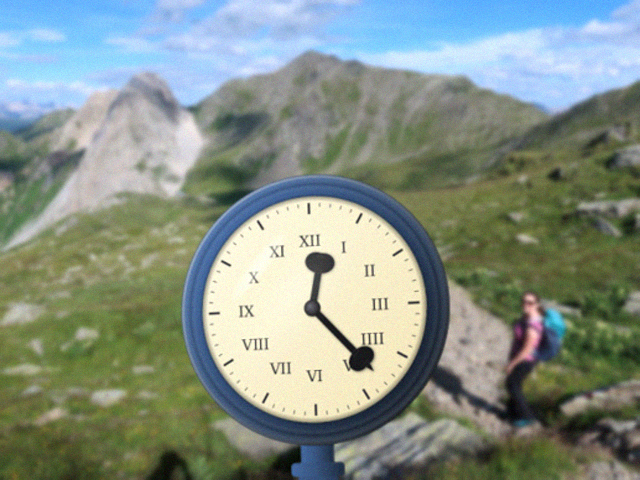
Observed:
12.23
